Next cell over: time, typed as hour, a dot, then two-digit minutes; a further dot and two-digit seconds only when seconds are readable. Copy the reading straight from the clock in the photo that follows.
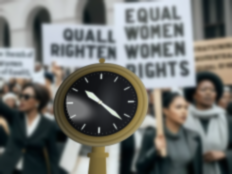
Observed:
10.22
